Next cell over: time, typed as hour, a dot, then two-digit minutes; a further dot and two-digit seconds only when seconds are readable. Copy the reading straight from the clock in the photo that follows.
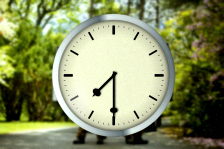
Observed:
7.30
